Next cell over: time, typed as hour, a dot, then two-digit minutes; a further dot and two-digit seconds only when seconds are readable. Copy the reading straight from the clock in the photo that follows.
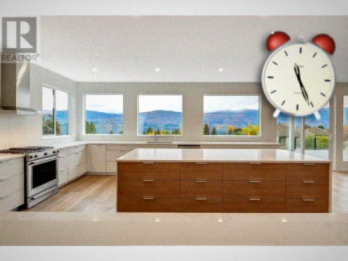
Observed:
11.26
